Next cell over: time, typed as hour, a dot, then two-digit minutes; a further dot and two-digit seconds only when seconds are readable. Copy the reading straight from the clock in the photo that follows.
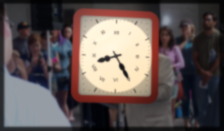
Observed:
8.25
